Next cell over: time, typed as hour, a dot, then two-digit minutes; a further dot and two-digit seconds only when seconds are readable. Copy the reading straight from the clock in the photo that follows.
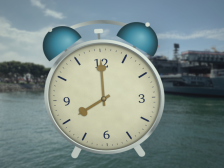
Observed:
8.00
